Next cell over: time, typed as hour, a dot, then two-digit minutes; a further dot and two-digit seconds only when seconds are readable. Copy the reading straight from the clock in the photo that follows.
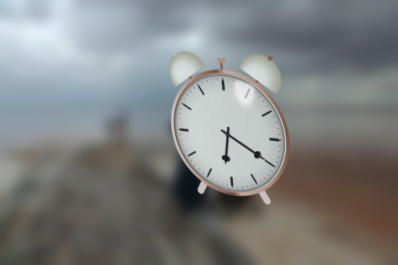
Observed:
6.20
